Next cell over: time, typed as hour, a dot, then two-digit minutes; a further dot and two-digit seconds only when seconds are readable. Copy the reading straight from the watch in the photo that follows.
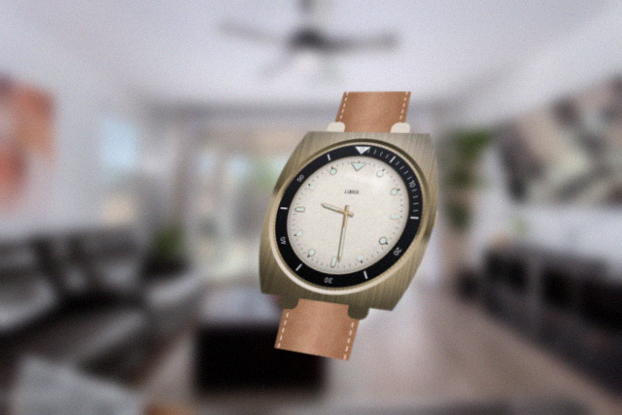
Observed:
9.29
